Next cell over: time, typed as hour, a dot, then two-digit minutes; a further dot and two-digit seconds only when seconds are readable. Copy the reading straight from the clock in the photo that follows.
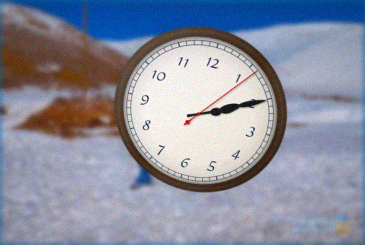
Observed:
2.10.06
